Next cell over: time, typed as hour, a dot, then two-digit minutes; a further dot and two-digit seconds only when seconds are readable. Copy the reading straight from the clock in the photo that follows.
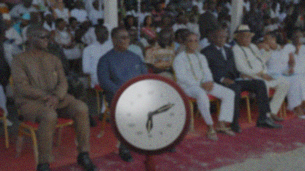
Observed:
6.11
